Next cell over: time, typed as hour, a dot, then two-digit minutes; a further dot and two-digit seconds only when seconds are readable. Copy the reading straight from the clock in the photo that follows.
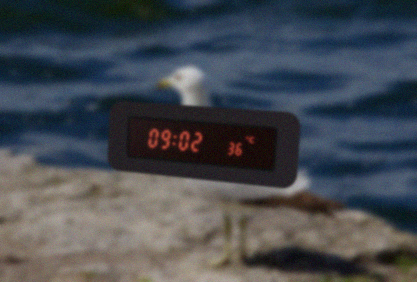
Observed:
9.02
